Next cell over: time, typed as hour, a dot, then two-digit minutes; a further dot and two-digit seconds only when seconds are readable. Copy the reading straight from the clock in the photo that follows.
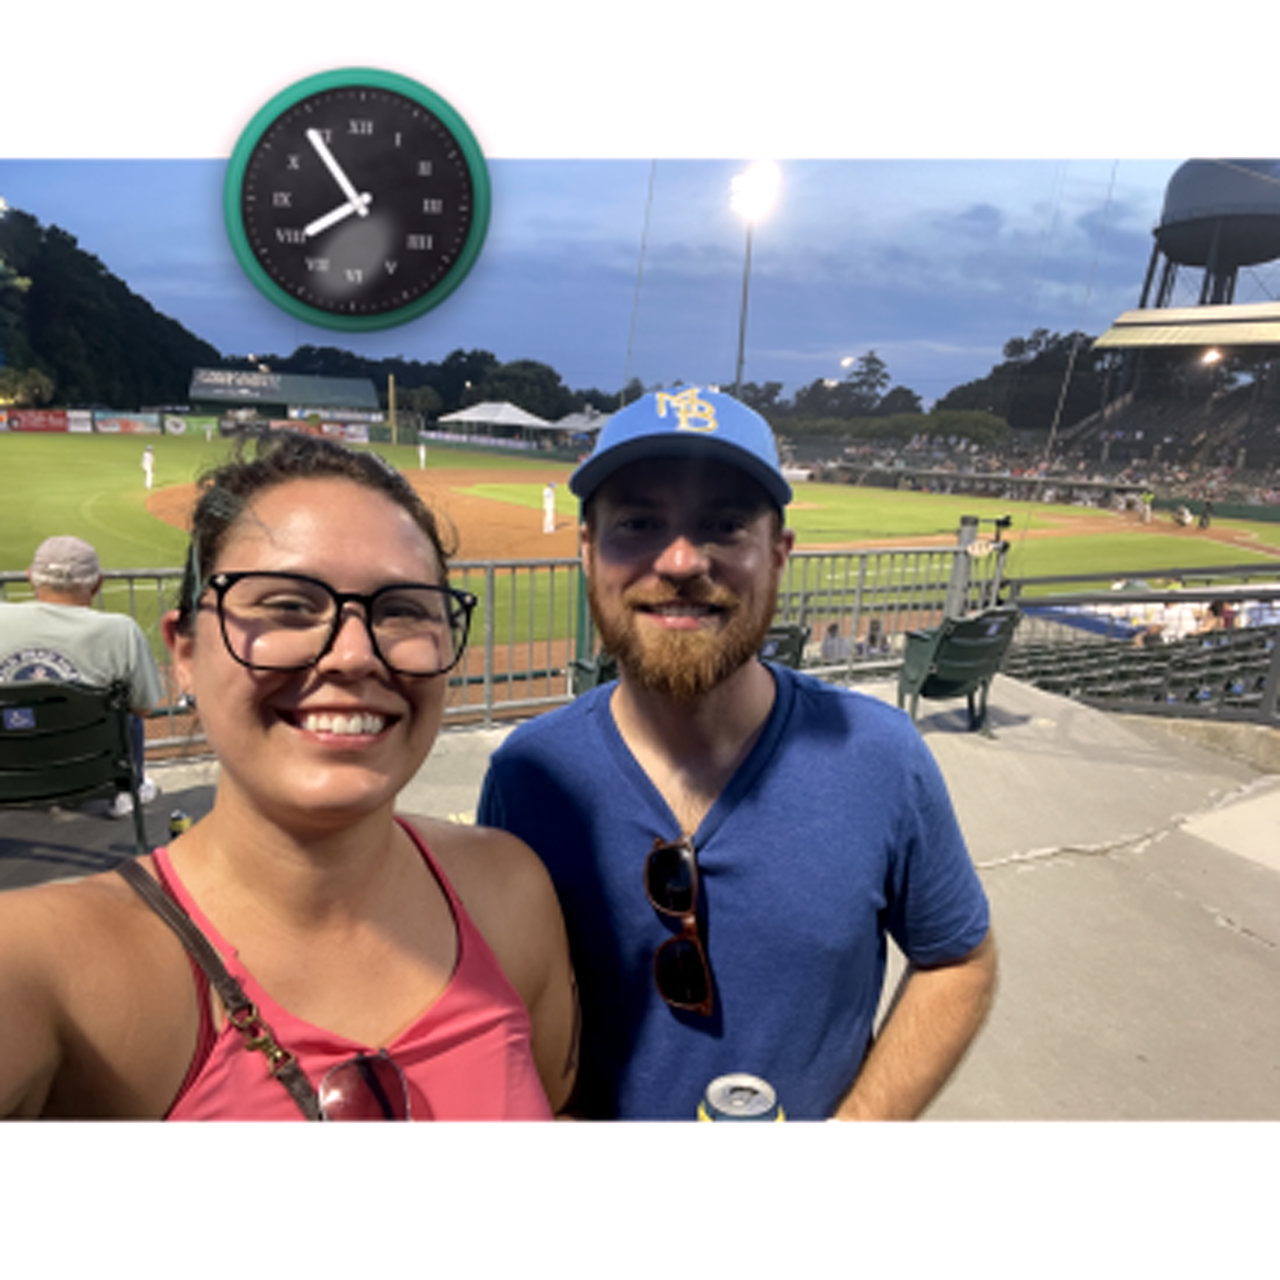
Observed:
7.54
